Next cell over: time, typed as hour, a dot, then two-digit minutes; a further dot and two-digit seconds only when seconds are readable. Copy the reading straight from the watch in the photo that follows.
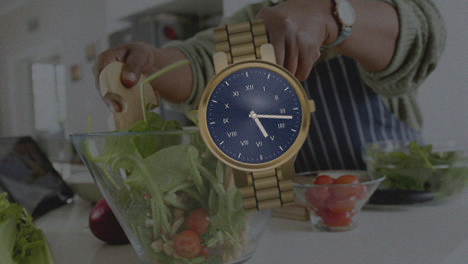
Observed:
5.17
